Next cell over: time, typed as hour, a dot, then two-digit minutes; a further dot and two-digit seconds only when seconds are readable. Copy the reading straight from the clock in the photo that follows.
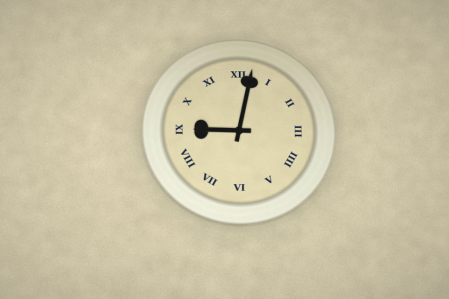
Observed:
9.02
